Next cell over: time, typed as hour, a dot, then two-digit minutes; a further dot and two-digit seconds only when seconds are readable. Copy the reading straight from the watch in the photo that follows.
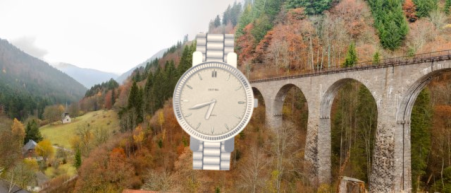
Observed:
6.42
